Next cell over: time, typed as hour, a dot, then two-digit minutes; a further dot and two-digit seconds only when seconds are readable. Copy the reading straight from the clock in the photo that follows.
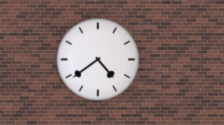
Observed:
4.39
